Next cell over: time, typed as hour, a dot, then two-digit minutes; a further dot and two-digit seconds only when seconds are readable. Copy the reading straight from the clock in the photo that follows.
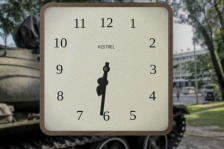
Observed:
6.31
